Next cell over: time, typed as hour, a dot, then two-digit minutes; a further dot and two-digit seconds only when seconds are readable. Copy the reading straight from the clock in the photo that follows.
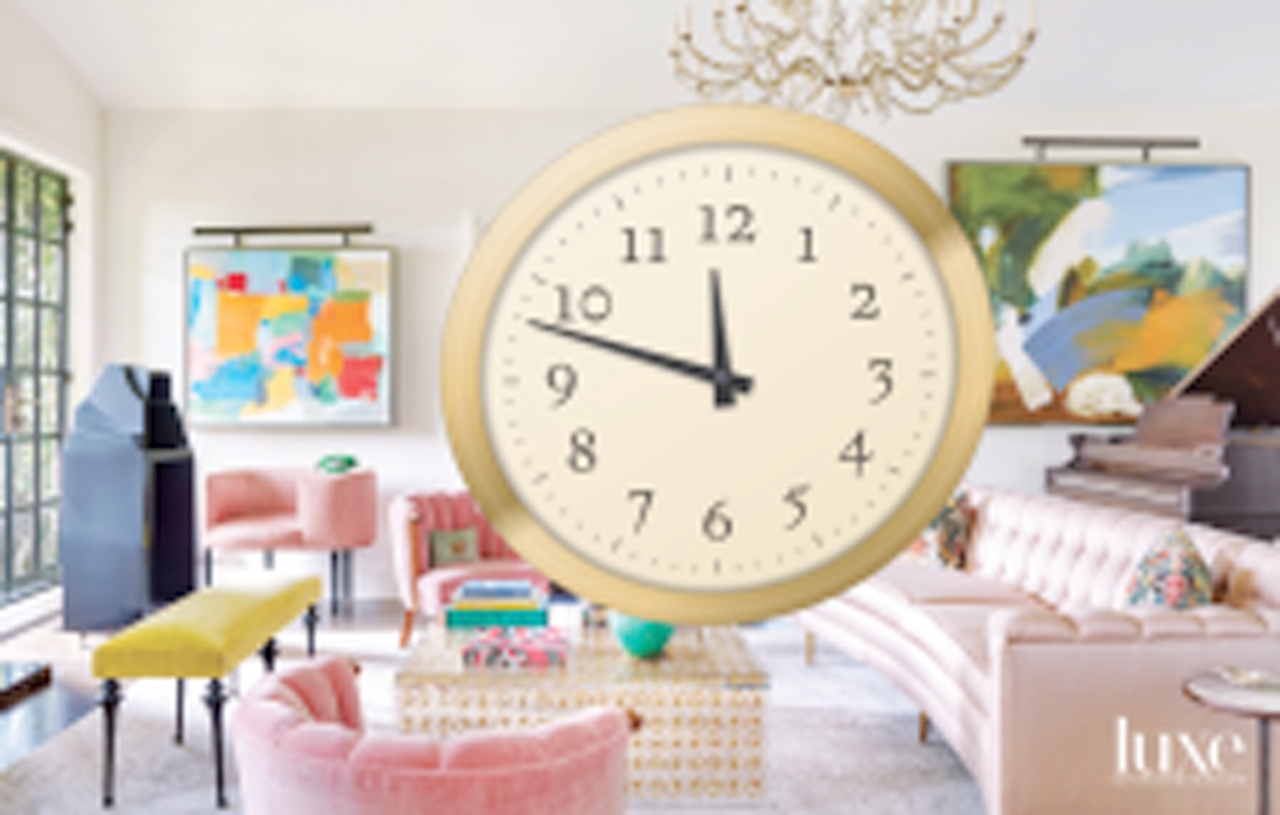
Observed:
11.48
